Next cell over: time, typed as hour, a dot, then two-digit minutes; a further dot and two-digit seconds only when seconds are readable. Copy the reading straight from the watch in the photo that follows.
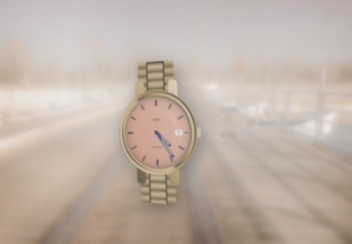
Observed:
4.24
